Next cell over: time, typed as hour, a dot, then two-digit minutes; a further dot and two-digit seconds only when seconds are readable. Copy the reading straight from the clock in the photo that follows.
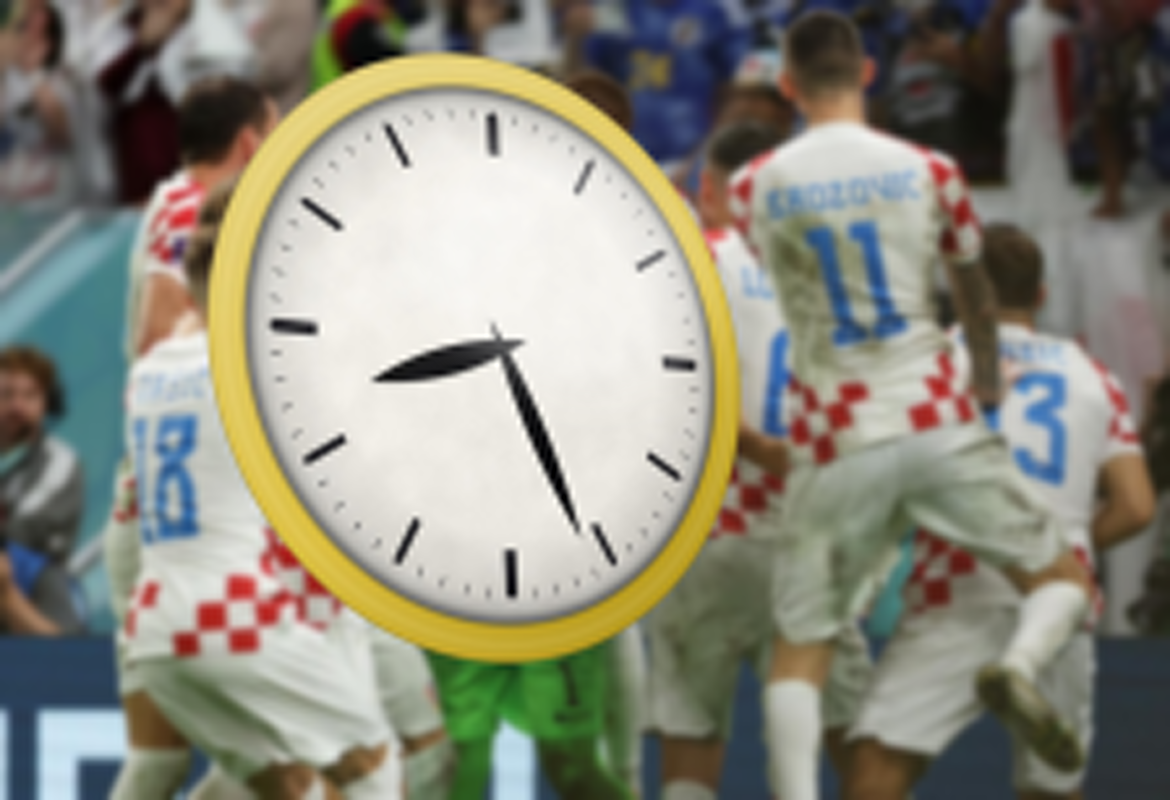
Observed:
8.26
